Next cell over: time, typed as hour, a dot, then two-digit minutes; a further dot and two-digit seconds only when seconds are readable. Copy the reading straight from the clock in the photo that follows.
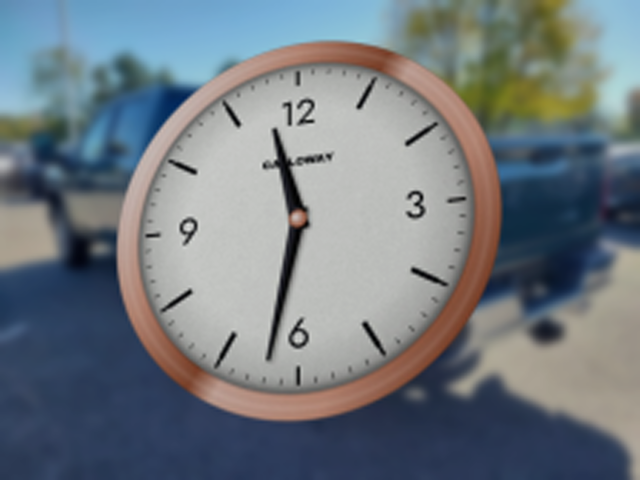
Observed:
11.32
